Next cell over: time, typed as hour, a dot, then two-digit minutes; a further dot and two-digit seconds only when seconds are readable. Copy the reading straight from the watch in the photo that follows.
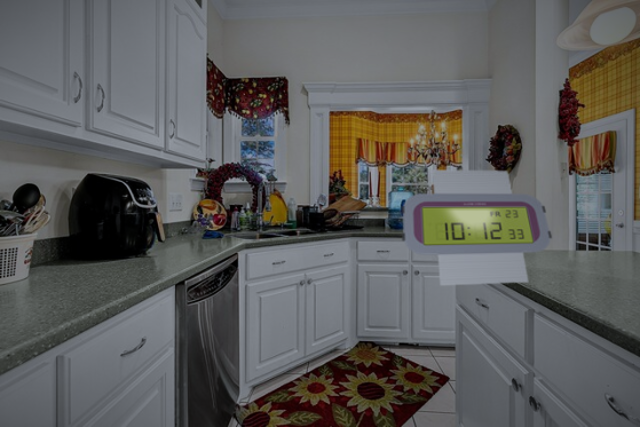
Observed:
10.12.33
